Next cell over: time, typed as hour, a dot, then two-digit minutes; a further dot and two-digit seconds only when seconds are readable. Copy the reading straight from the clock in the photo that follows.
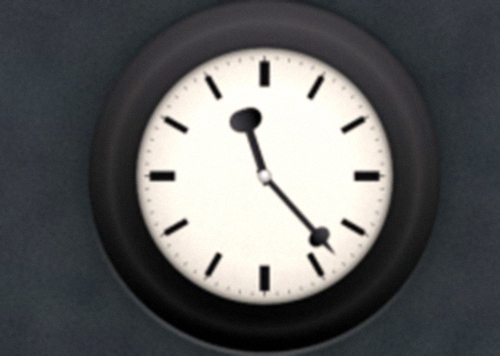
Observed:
11.23
